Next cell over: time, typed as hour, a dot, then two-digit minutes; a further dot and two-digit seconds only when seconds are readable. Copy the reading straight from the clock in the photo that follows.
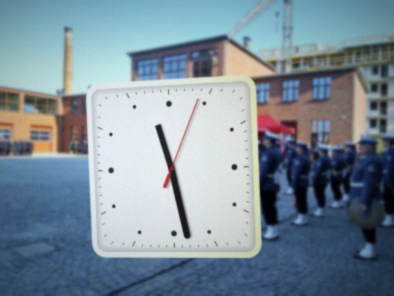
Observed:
11.28.04
